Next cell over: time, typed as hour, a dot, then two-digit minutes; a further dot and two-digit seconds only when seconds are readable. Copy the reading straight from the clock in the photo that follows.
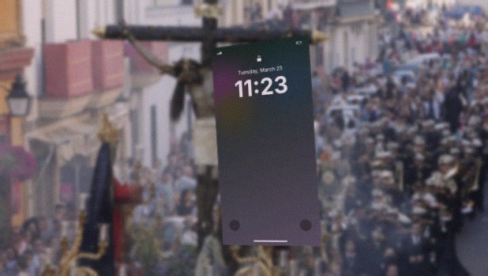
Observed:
11.23
